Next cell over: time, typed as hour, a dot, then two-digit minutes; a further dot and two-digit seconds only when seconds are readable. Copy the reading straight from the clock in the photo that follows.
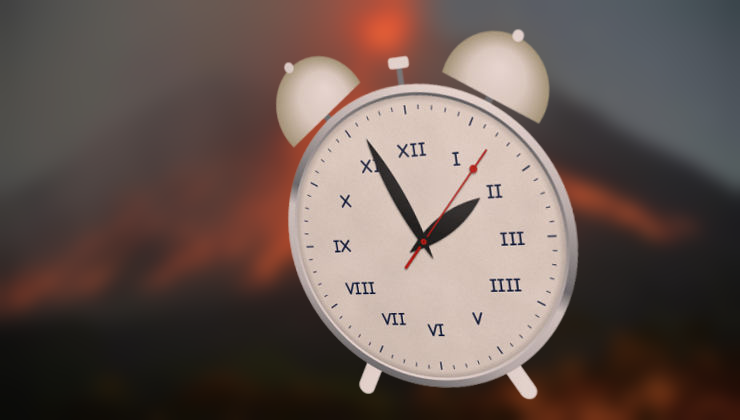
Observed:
1.56.07
